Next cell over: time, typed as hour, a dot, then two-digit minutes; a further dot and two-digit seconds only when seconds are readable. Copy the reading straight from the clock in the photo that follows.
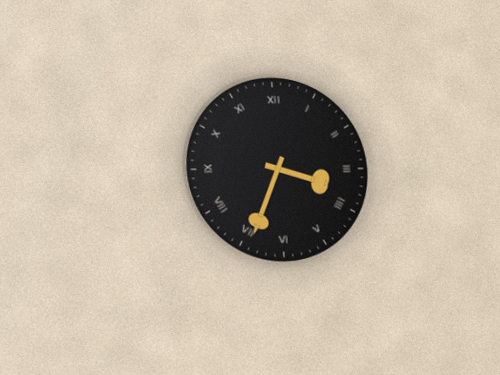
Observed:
3.34
